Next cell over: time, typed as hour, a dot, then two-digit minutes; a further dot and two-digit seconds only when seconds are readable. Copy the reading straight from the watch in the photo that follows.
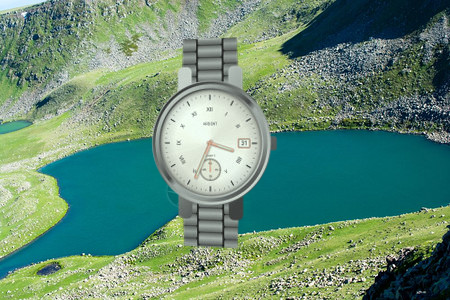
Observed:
3.34
